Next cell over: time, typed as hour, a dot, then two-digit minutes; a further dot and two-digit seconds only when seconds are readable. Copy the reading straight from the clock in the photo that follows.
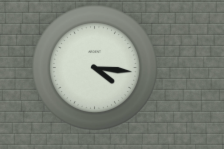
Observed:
4.16
